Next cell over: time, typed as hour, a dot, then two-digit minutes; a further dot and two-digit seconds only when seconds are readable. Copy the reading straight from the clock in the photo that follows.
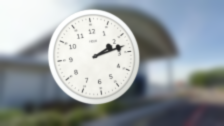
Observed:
2.13
